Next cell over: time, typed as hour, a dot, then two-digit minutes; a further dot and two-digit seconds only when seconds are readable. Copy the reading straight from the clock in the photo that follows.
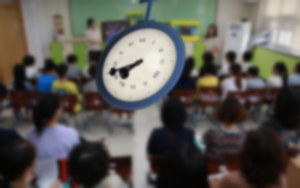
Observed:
7.42
